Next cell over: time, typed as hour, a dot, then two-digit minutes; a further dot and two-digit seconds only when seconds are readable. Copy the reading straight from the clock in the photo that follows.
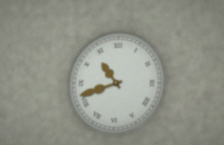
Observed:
10.42
